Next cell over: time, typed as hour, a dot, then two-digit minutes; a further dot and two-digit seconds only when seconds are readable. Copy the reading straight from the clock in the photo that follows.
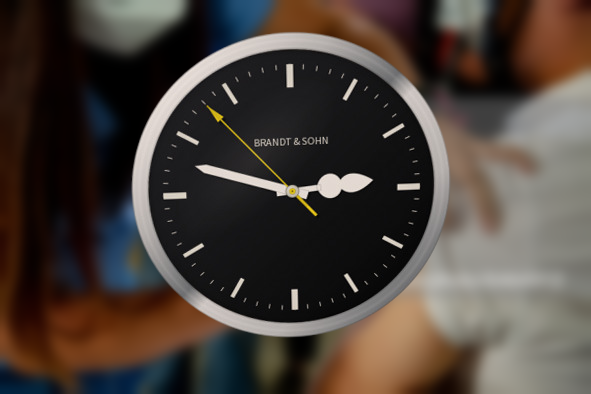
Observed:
2.47.53
